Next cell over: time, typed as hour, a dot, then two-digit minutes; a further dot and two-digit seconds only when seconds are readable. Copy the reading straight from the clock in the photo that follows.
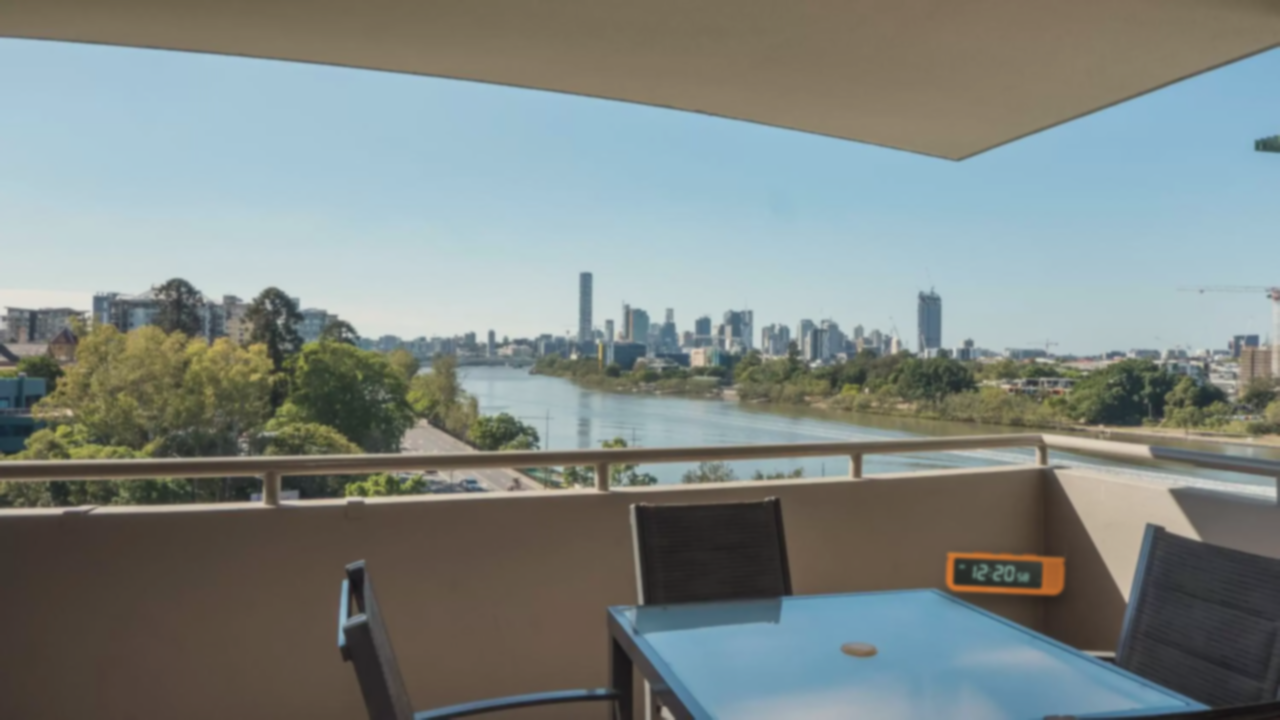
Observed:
12.20
